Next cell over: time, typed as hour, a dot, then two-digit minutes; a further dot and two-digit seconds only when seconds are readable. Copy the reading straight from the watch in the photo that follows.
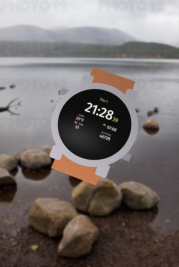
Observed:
21.28
